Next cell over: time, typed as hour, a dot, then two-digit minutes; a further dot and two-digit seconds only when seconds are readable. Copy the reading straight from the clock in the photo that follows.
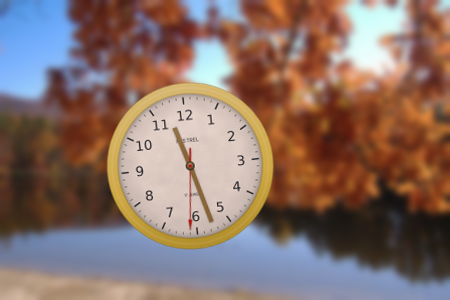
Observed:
11.27.31
